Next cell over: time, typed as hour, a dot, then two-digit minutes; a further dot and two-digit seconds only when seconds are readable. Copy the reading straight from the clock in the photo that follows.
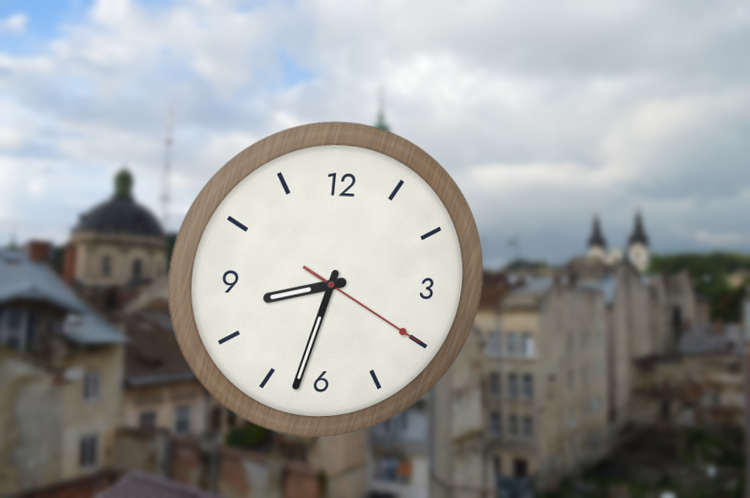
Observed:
8.32.20
